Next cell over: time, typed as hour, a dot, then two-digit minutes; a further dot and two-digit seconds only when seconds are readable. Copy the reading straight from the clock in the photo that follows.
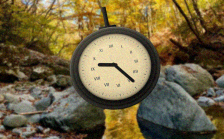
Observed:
9.24
